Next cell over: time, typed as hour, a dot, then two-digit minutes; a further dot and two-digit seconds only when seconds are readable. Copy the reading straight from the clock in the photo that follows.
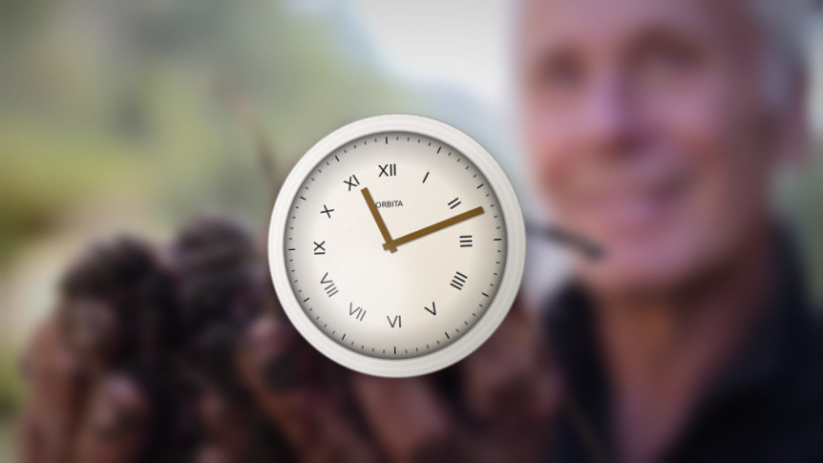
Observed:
11.12
